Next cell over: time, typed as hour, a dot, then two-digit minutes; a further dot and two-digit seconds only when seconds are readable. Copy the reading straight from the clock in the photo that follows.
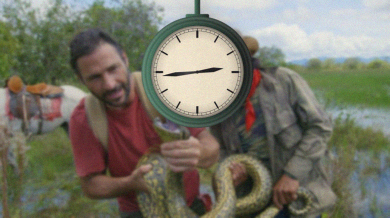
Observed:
2.44
